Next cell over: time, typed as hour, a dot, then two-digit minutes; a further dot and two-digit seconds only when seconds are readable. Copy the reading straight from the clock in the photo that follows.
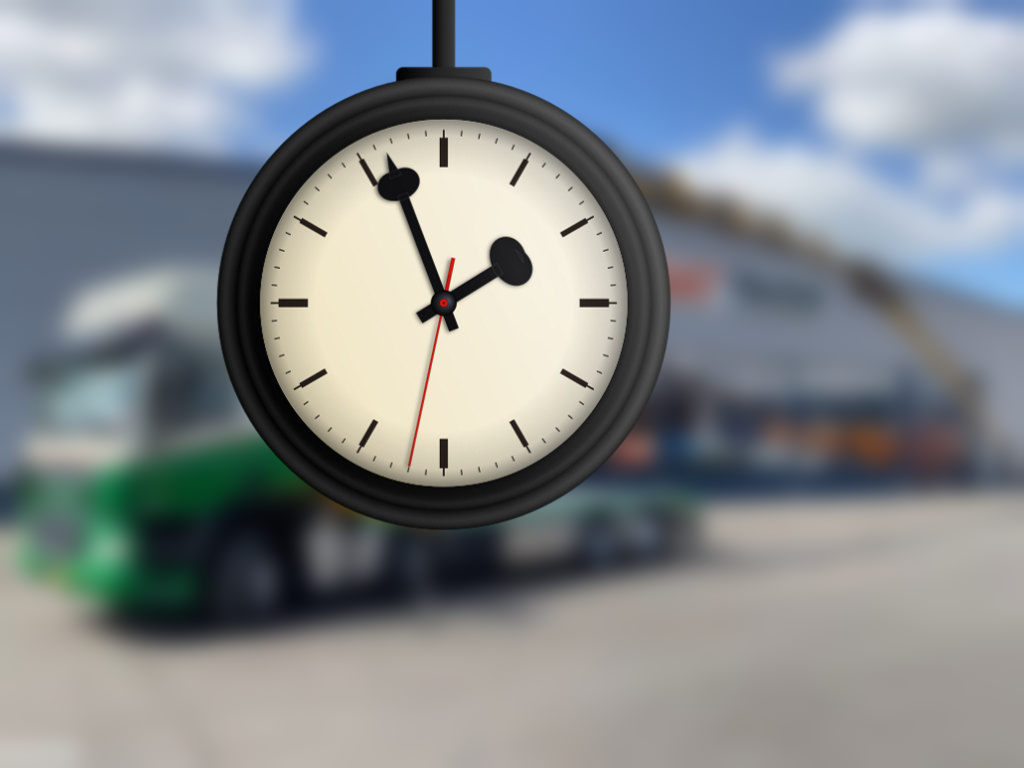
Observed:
1.56.32
